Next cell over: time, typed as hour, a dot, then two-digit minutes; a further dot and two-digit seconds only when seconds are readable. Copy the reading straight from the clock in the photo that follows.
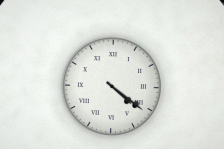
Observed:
4.21
